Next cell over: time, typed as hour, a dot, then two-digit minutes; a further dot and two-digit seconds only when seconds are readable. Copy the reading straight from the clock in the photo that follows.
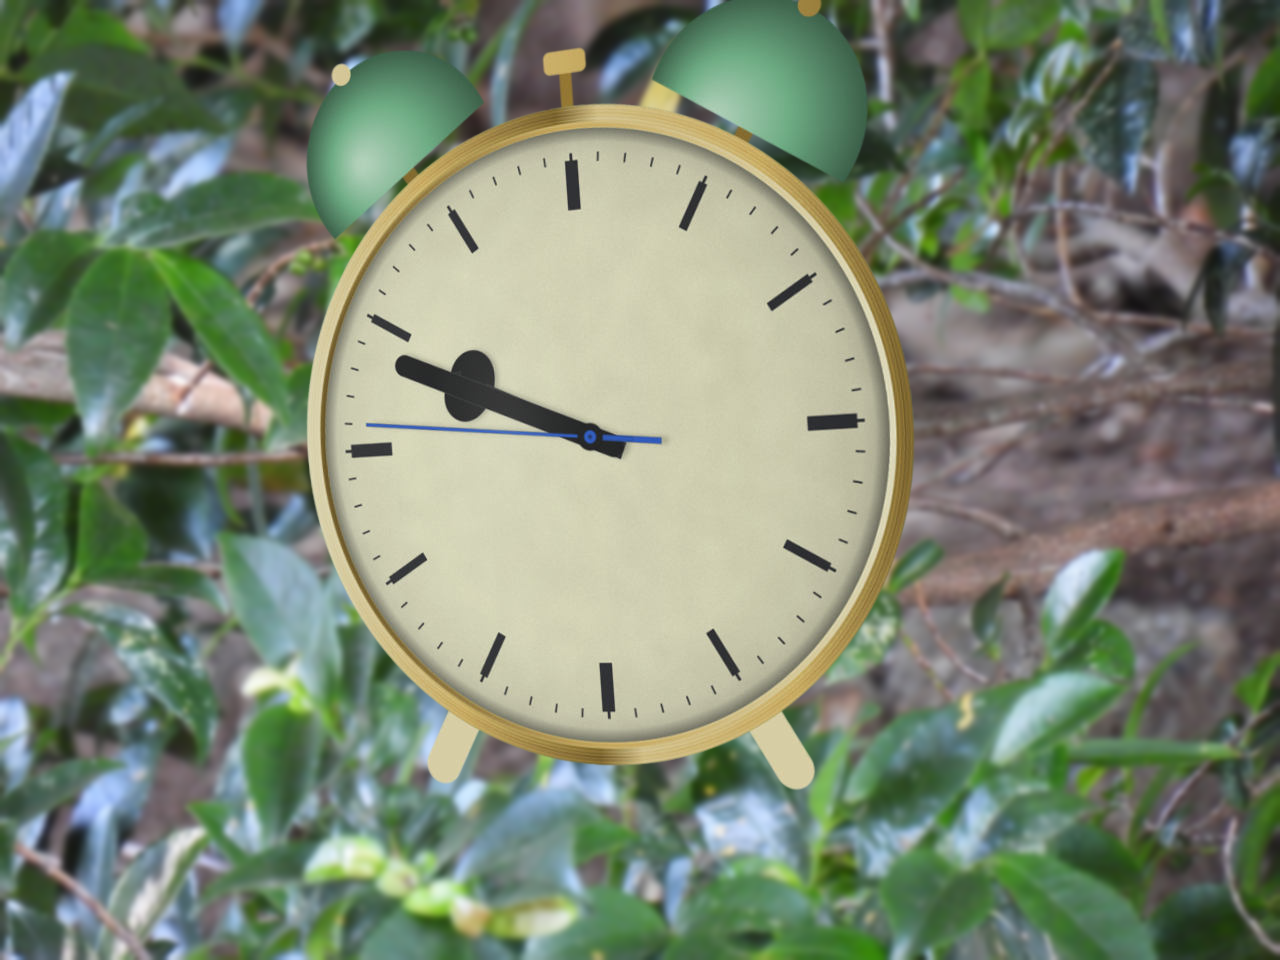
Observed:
9.48.46
